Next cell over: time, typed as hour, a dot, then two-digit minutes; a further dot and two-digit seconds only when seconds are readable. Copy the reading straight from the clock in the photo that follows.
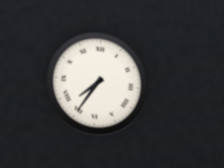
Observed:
7.35
